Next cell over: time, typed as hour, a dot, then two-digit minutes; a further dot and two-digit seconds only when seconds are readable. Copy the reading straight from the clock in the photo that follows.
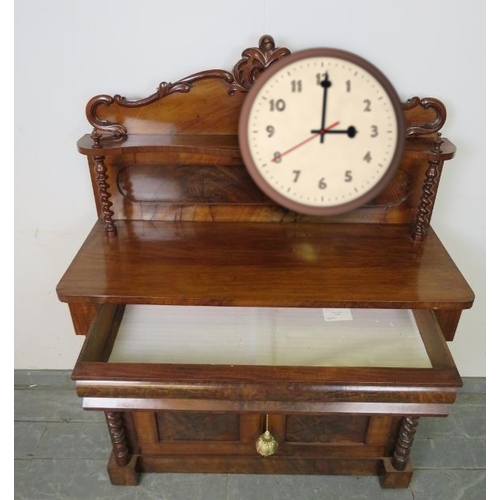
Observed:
3.00.40
